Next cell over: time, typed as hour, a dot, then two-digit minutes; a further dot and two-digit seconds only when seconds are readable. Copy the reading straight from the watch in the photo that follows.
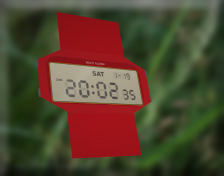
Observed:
20.02.35
